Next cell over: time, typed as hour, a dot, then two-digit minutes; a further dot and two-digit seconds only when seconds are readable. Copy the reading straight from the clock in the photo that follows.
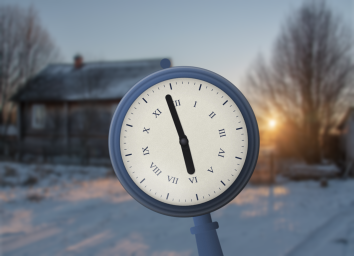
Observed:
5.59
